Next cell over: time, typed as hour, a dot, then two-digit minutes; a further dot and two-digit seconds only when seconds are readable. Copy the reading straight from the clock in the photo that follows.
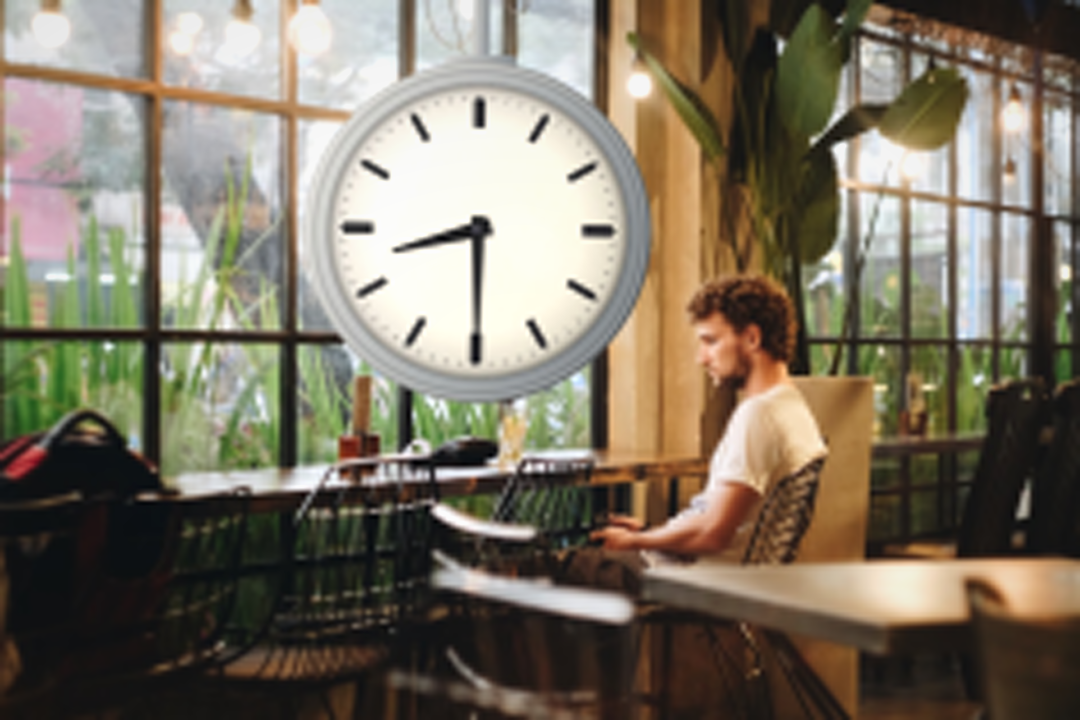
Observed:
8.30
